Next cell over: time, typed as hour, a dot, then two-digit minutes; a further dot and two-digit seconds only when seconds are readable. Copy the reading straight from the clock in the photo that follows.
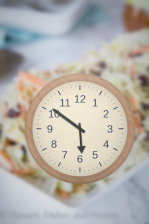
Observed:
5.51
